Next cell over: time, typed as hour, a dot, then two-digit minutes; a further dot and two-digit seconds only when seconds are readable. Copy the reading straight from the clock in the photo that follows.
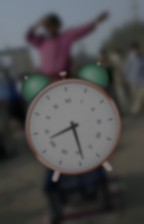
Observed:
8.29
